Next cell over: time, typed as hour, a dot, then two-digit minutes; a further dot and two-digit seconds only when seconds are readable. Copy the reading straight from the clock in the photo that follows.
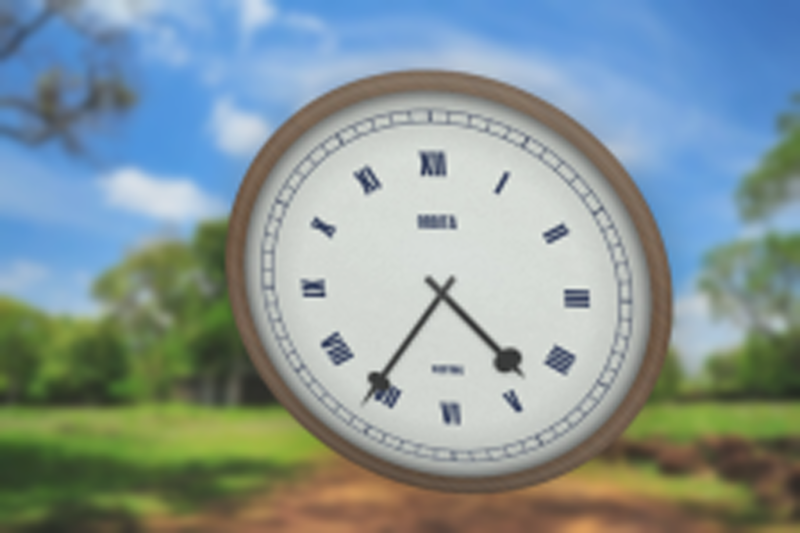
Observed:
4.36
